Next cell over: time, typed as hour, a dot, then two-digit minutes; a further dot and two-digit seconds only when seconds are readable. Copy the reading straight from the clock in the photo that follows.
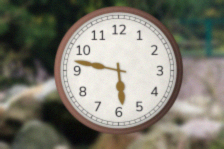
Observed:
5.47
